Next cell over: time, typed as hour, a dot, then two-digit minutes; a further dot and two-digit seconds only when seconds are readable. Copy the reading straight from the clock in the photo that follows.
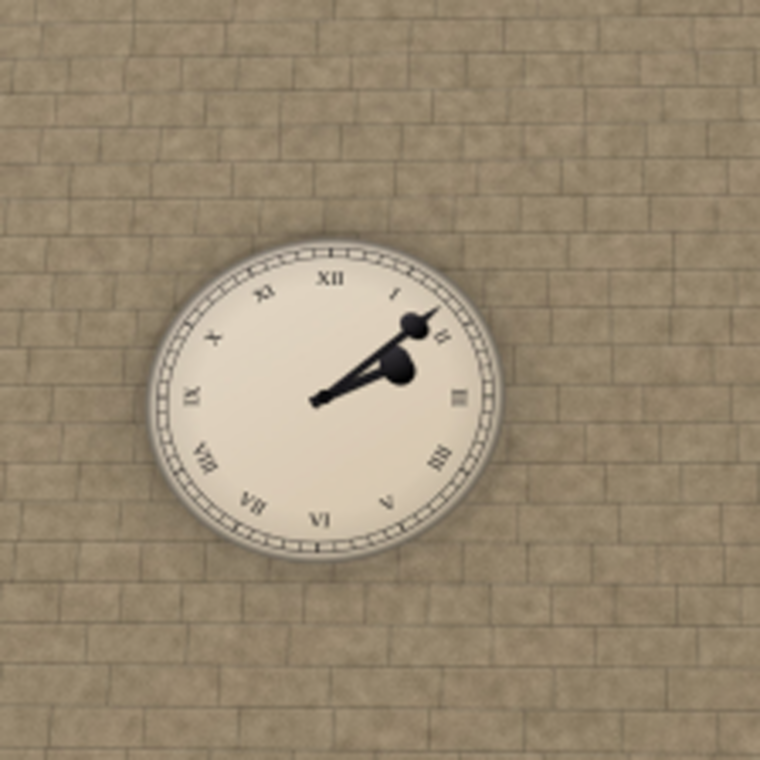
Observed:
2.08
